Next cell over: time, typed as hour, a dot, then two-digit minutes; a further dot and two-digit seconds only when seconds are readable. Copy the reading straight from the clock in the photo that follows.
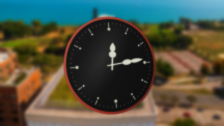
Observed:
12.14
